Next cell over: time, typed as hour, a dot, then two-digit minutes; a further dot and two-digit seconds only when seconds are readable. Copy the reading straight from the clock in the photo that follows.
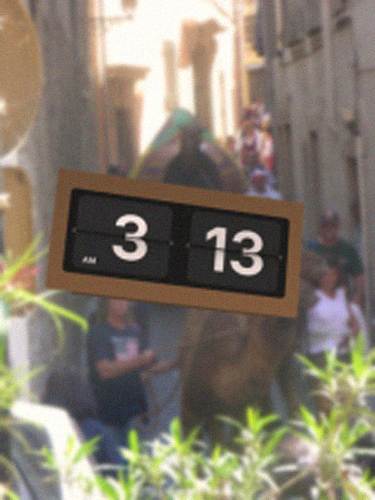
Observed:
3.13
